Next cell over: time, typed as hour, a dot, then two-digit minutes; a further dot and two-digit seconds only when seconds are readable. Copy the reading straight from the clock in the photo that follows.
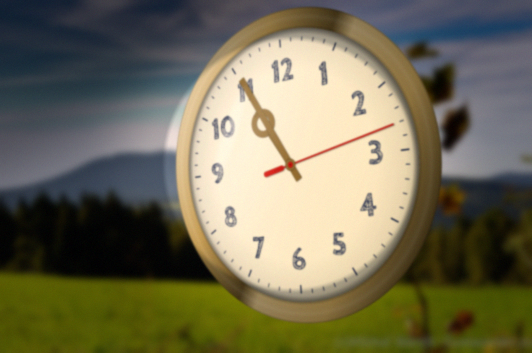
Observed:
10.55.13
